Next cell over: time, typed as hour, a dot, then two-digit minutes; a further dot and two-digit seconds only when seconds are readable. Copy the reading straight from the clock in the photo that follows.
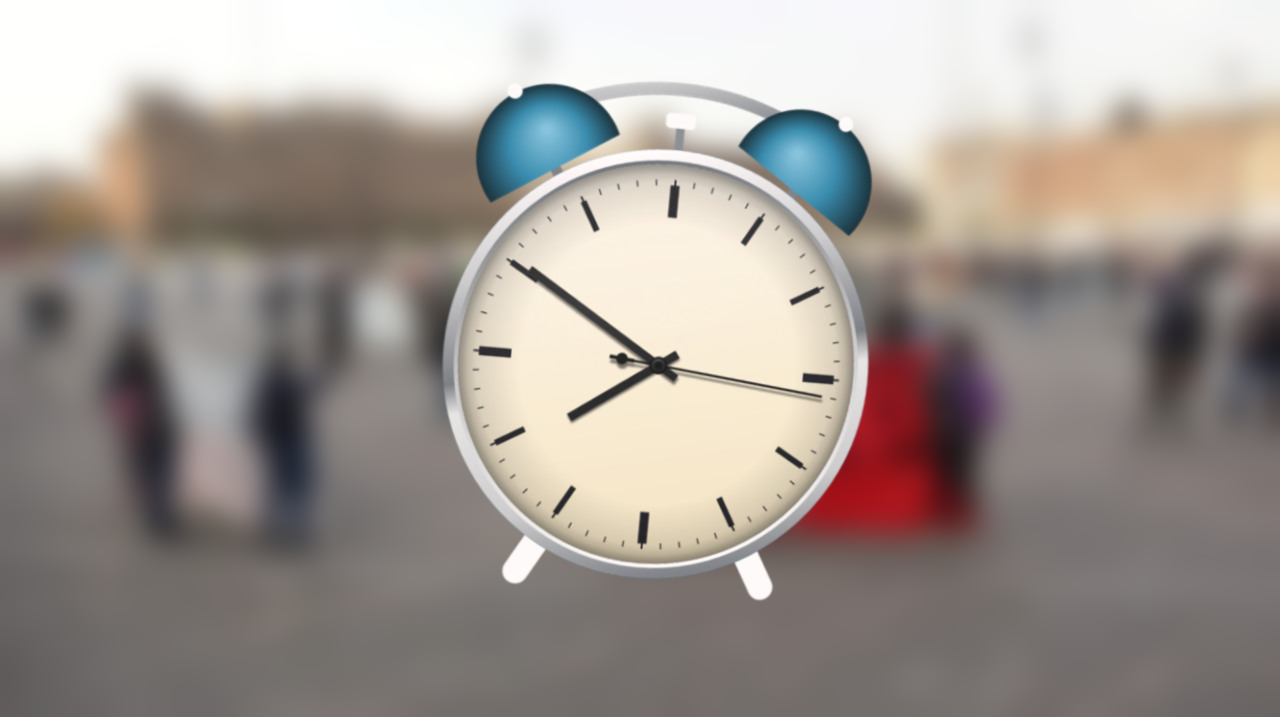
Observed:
7.50.16
